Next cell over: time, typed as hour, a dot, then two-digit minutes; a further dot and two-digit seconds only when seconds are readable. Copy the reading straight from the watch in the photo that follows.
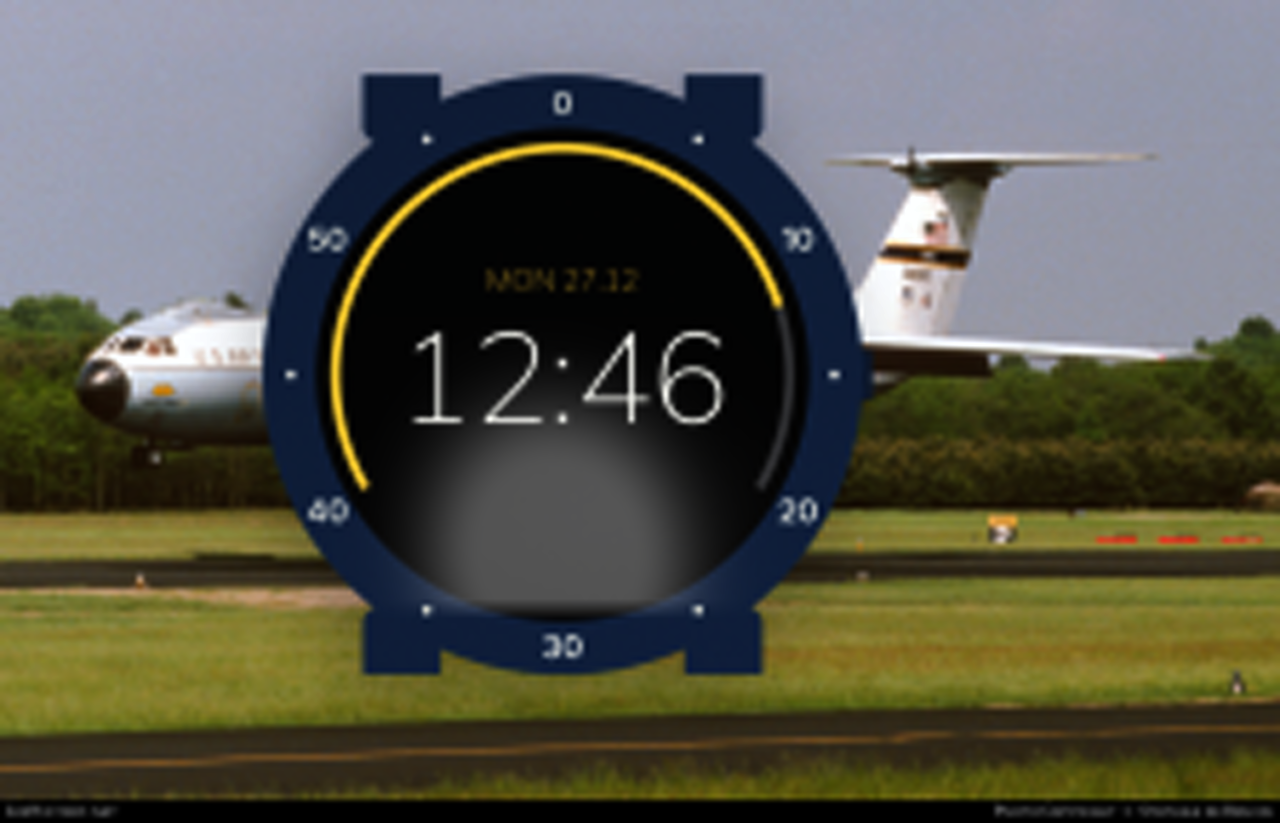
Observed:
12.46
